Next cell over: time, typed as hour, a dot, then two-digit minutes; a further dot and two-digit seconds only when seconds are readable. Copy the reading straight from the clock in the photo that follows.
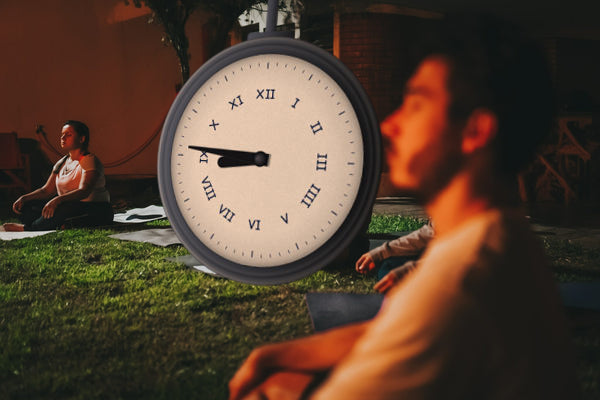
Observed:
8.46
